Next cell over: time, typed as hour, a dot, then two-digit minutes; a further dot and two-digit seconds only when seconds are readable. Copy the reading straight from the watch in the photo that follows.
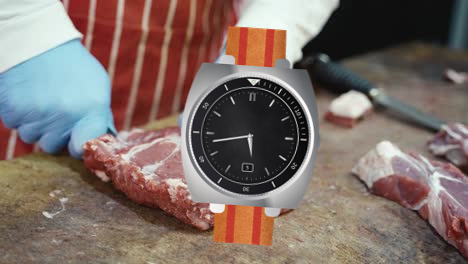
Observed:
5.43
